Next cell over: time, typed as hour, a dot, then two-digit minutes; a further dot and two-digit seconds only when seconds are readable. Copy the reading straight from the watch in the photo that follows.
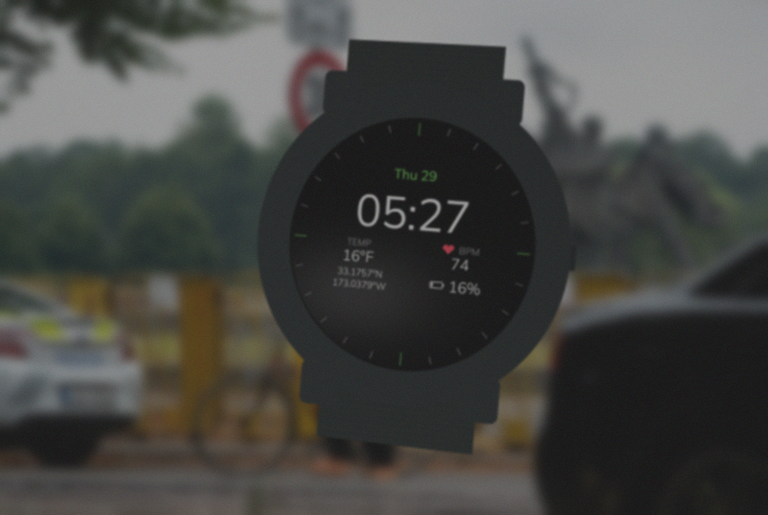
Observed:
5.27
